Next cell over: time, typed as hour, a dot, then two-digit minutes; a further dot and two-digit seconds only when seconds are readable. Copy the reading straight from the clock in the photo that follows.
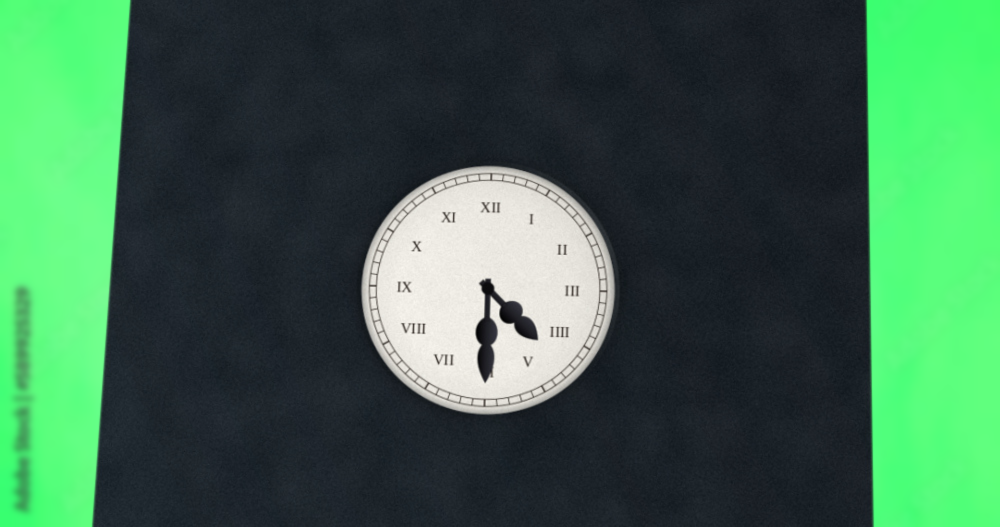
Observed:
4.30
